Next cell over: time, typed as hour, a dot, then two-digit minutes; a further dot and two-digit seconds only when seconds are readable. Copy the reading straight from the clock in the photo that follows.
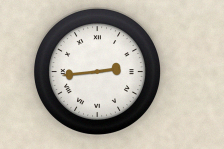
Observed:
2.44
